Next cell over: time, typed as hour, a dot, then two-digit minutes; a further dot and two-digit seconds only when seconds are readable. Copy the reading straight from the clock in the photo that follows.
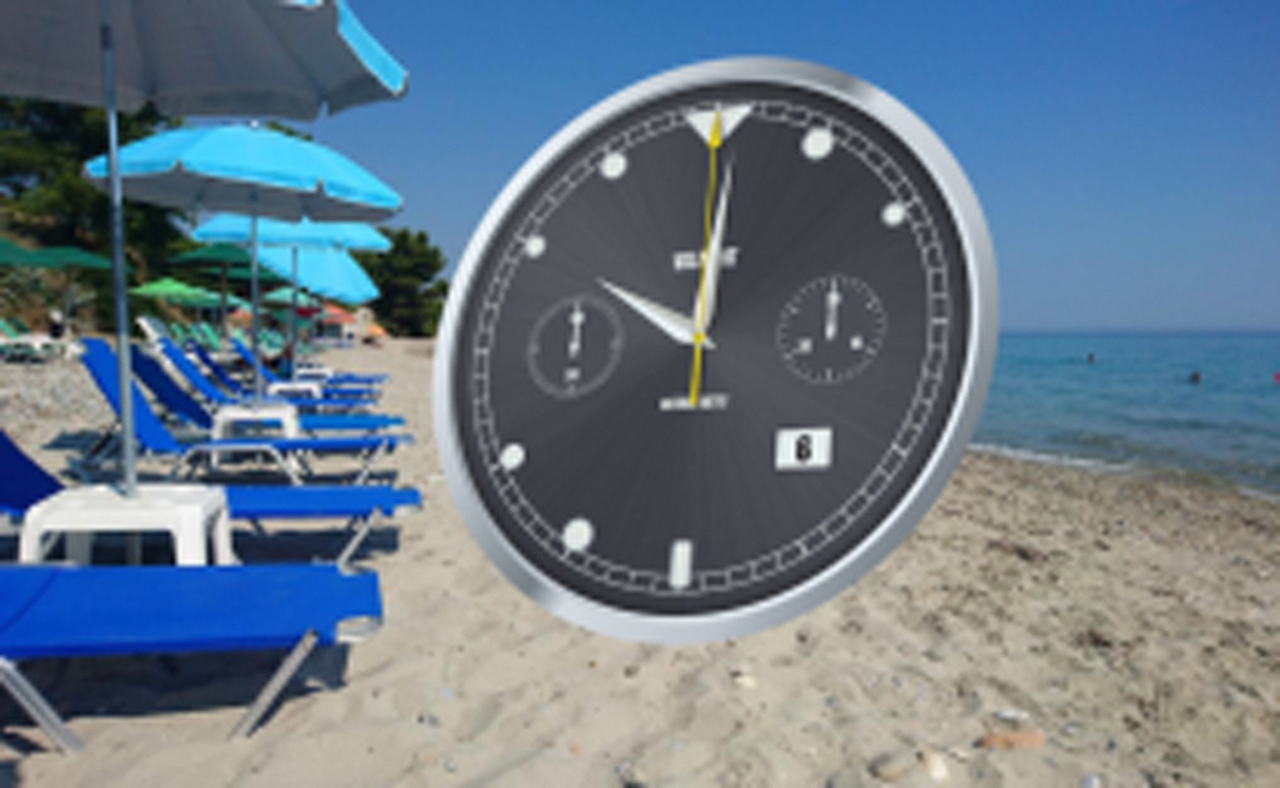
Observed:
10.01
